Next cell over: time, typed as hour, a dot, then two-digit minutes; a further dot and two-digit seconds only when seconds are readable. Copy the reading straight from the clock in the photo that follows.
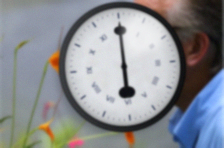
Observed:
6.00
